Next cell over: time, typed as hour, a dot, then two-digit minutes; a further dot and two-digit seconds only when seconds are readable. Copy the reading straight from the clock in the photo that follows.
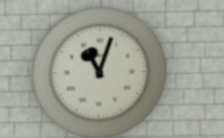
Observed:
11.03
